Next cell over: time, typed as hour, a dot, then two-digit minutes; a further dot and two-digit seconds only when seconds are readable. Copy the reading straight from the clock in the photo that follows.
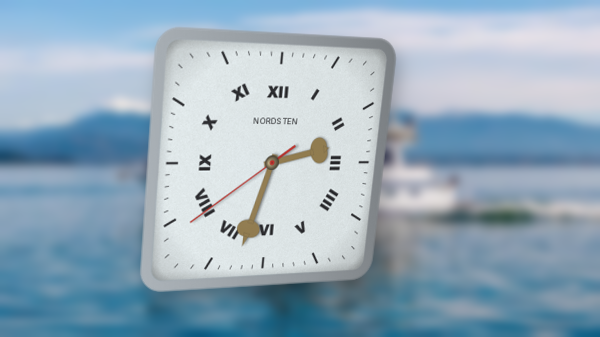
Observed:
2.32.39
